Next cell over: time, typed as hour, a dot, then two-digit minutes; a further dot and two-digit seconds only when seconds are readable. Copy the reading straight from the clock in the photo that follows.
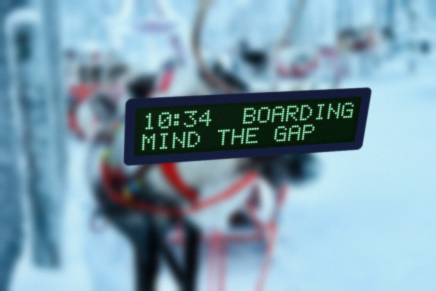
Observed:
10.34
